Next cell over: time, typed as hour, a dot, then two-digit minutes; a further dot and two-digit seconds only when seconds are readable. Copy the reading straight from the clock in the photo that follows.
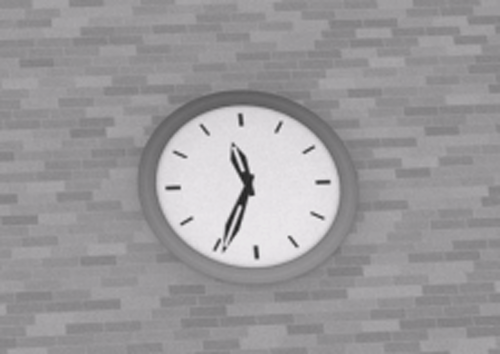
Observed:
11.34
